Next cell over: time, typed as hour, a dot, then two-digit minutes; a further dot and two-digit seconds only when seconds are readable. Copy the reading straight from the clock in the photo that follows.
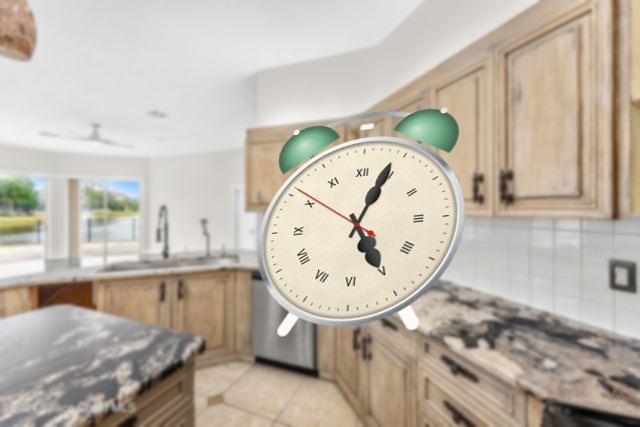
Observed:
5.03.51
